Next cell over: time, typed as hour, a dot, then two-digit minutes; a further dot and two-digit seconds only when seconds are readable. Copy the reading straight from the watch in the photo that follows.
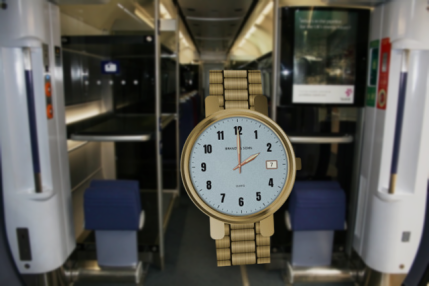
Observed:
2.00
